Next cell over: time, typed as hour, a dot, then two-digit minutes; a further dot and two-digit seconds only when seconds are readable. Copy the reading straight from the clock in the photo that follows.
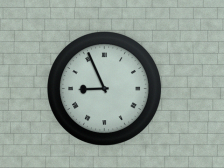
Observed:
8.56
